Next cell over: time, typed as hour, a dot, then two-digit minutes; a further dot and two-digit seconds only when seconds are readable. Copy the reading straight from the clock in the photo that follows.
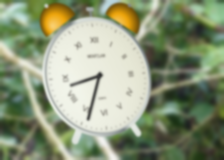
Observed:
8.34
